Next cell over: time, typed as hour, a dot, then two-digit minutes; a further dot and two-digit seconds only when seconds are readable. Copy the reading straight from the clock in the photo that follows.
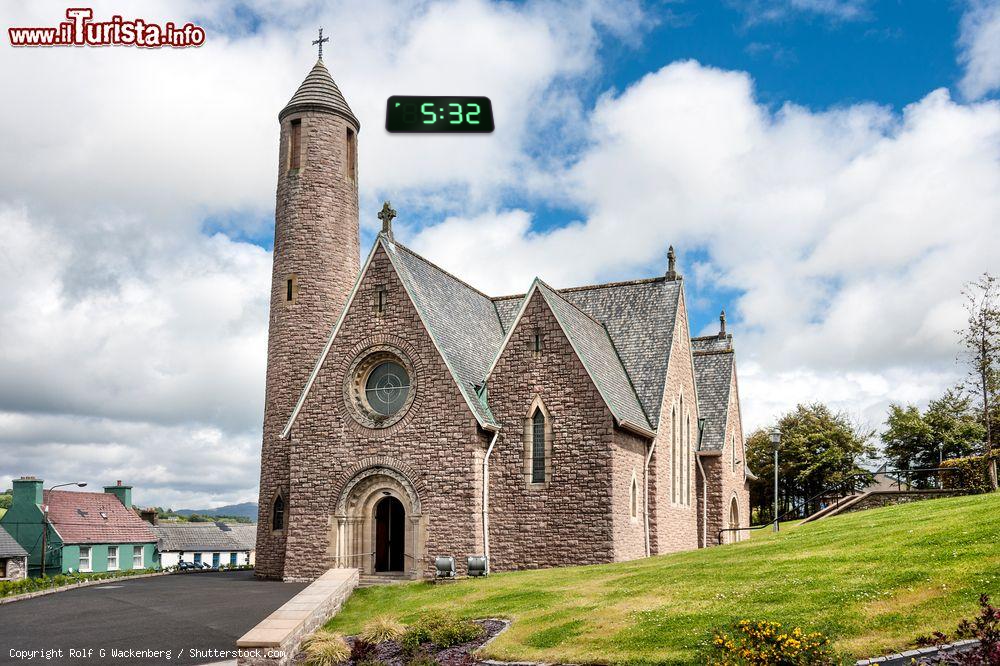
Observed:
5.32
